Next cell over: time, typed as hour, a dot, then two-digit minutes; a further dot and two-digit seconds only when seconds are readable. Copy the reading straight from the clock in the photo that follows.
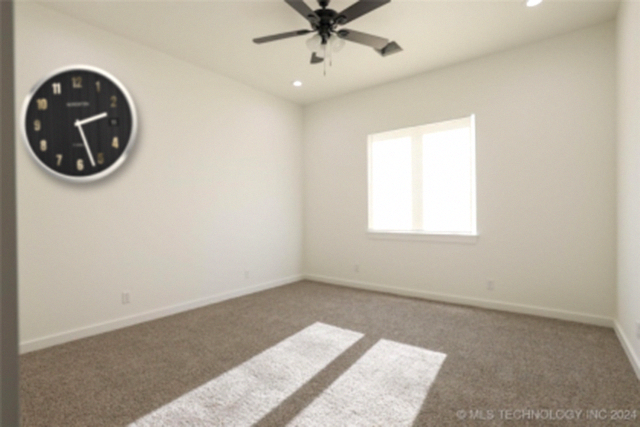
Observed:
2.27
